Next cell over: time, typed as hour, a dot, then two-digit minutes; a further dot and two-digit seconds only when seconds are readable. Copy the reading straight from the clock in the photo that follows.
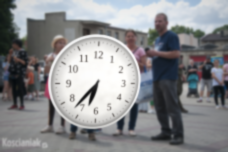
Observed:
6.37
